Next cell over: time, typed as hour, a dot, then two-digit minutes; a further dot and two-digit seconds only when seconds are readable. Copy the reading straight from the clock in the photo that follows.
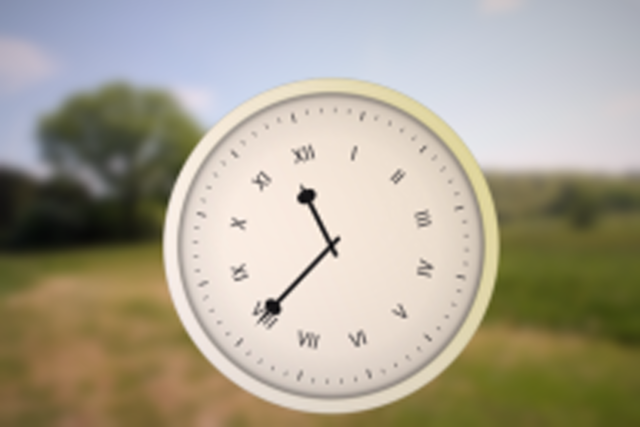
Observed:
11.40
